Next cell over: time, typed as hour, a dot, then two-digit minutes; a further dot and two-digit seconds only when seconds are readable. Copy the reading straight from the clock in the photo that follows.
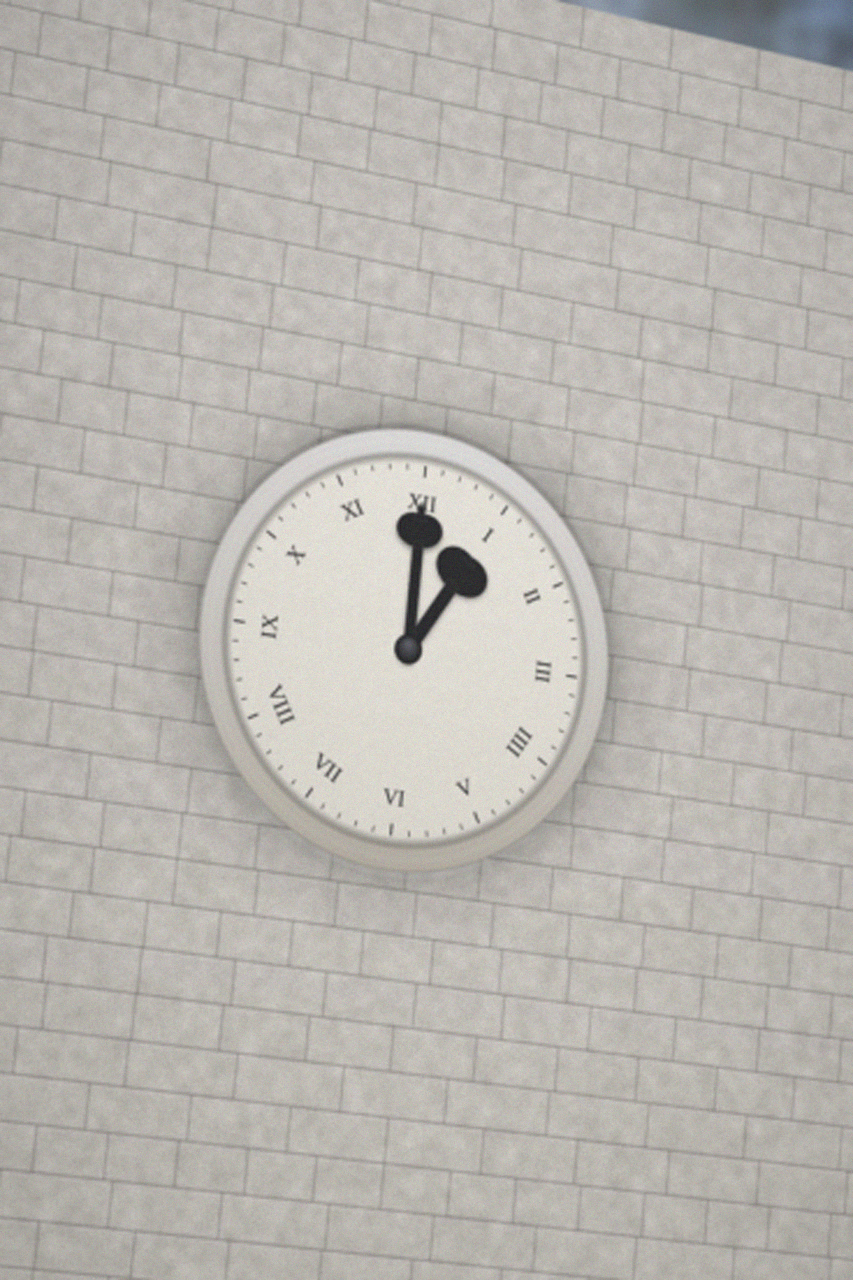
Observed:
1.00
